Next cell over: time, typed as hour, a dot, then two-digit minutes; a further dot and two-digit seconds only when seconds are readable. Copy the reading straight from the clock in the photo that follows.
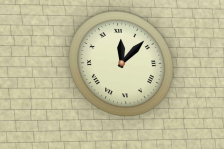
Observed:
12.08
